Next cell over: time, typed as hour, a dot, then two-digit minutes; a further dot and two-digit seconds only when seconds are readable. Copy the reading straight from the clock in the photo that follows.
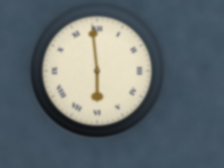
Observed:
5.59
